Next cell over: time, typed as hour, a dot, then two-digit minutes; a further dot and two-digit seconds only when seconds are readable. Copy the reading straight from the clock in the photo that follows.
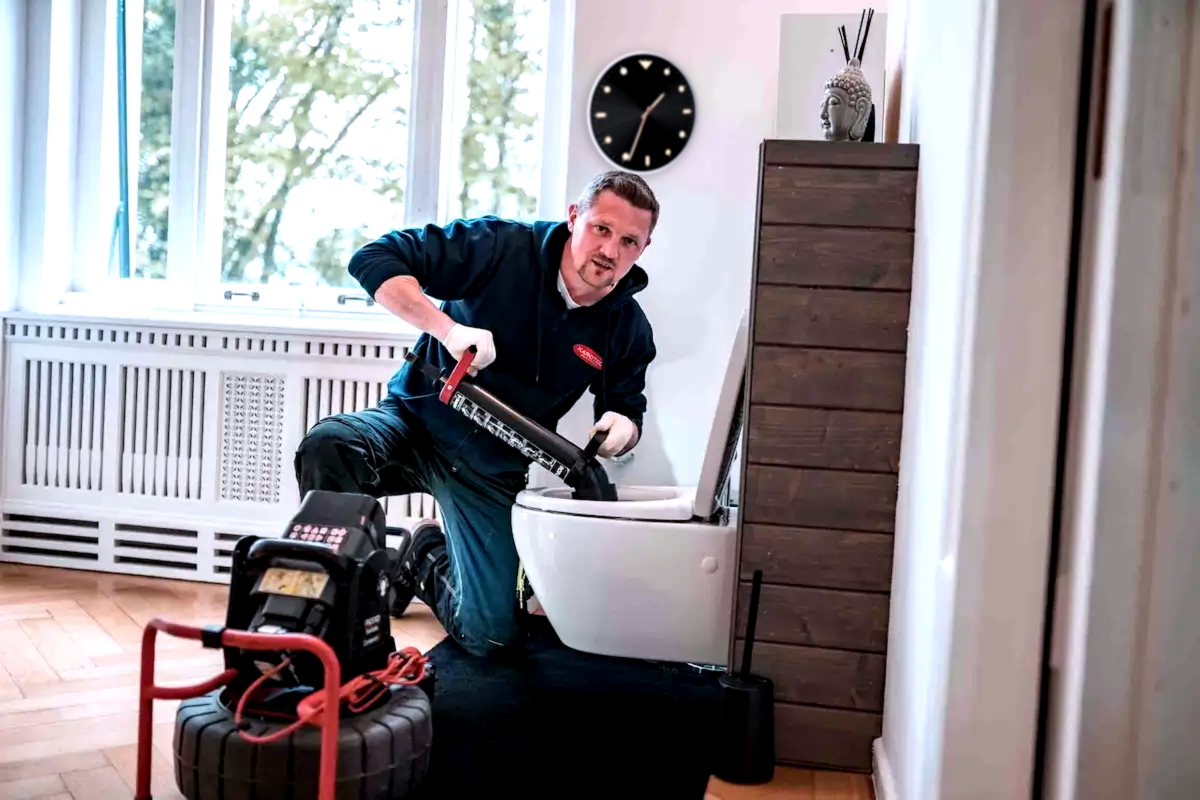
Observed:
1.34
